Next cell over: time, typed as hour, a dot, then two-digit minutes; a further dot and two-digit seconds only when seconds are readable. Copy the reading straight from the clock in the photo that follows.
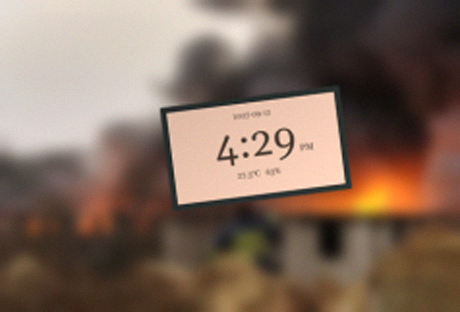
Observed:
4.29
